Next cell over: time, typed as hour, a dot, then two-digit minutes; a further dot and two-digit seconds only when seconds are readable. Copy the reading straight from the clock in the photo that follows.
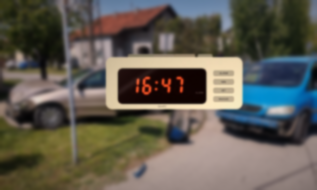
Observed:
16.47
